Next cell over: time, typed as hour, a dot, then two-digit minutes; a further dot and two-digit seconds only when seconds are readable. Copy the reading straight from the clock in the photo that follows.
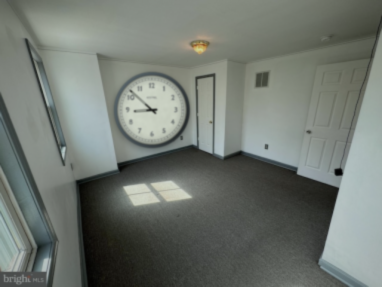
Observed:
8.52
